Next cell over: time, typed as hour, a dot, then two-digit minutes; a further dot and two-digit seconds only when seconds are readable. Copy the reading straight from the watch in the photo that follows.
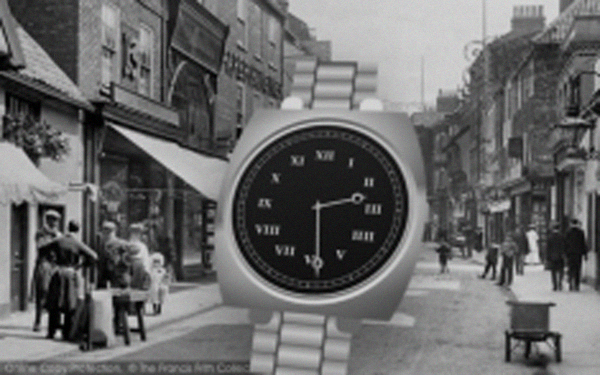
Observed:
2.29
